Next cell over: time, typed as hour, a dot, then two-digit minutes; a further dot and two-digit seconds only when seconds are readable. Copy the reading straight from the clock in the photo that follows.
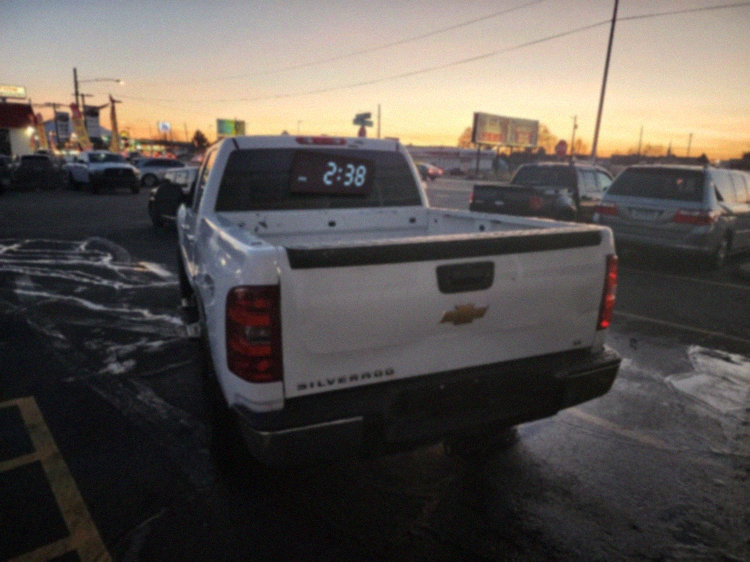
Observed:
2.38
